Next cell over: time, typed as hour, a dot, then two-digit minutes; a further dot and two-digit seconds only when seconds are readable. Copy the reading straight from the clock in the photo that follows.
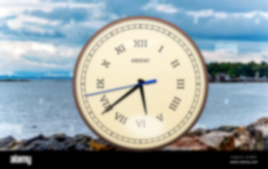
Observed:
5.38.43
